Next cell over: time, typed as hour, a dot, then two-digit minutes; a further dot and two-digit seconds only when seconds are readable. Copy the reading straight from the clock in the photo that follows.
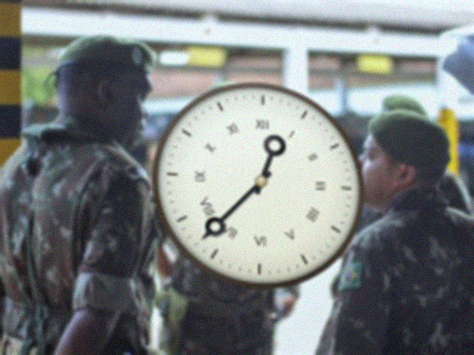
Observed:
12.37
